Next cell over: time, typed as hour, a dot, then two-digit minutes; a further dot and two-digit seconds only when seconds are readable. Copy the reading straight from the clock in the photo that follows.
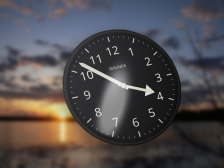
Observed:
3.52
